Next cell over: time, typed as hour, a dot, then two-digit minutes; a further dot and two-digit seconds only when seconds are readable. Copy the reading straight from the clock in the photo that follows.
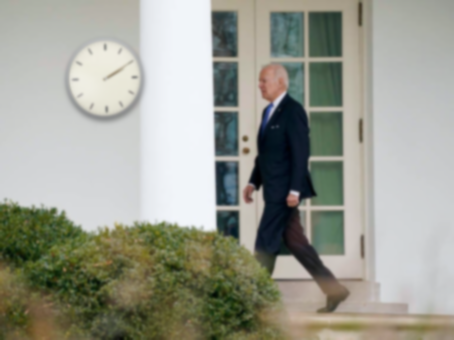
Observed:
2.10
